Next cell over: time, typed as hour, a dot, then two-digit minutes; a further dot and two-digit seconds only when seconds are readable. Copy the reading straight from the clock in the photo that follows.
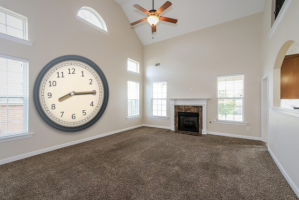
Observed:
8.15
